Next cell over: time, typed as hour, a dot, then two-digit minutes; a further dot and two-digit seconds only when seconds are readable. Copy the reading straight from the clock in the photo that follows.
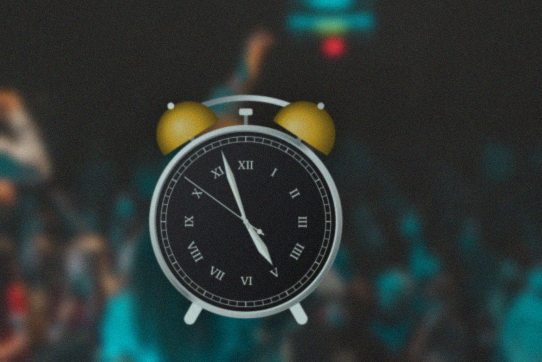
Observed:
4.56.51
